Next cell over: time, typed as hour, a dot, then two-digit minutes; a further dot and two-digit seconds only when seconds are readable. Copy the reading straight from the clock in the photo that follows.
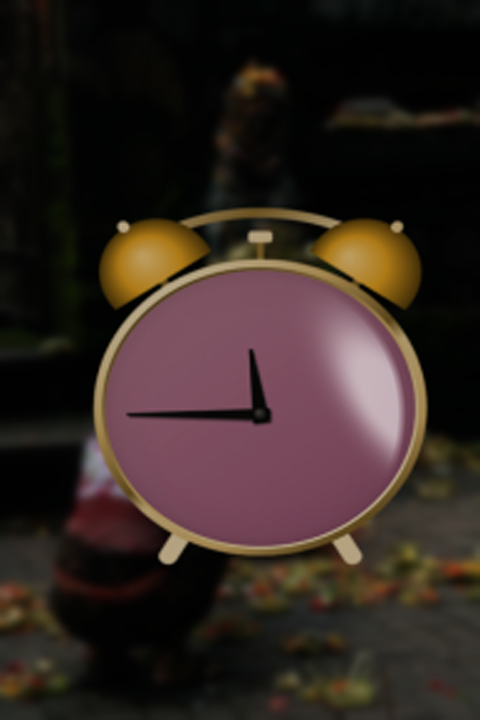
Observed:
11.45
